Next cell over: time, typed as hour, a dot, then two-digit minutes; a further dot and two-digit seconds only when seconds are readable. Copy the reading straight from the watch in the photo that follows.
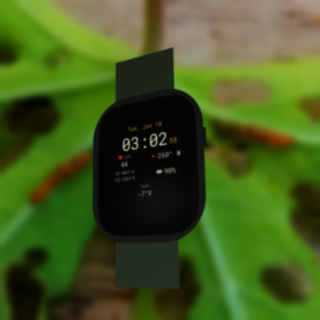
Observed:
3.02
